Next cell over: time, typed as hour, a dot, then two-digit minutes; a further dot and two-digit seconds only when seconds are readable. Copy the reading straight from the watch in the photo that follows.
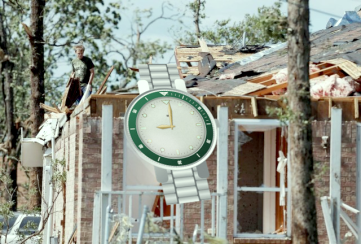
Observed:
9.01
